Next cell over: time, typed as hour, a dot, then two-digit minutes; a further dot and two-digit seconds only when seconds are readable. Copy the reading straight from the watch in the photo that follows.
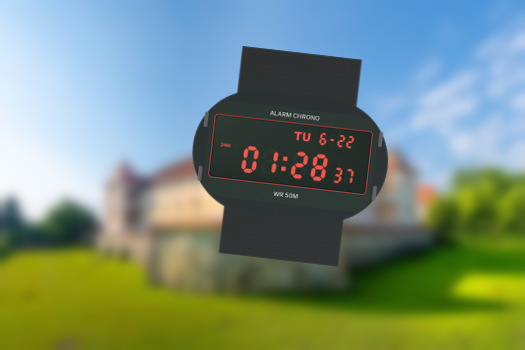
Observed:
1.28.37
